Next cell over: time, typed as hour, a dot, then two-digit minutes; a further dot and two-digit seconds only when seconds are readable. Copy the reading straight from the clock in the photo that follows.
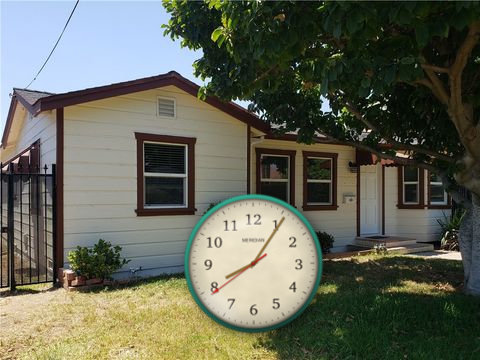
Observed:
8.05.39
